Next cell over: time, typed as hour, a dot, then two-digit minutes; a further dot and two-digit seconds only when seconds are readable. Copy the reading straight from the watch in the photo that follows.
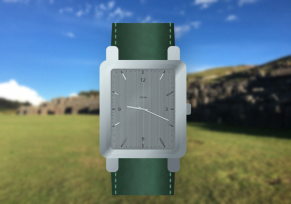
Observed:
9.19
